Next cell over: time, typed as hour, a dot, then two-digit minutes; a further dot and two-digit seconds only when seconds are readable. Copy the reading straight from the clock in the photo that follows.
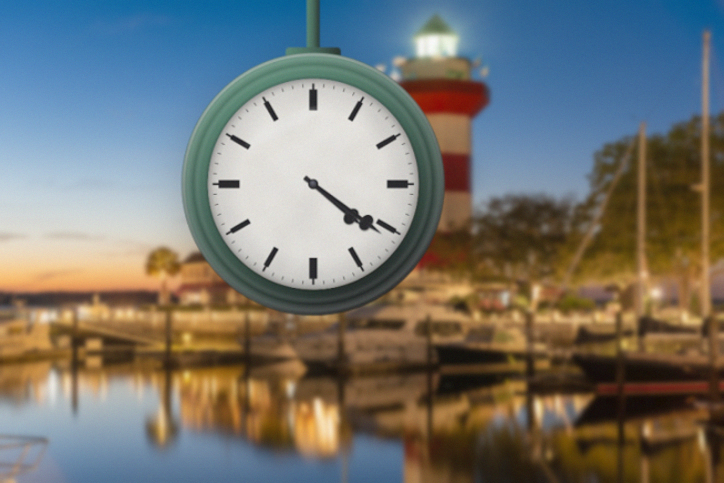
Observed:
4.21
